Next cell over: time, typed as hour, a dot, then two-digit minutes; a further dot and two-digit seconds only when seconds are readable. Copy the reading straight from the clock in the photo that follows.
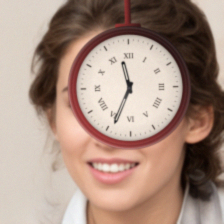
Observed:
11.34
